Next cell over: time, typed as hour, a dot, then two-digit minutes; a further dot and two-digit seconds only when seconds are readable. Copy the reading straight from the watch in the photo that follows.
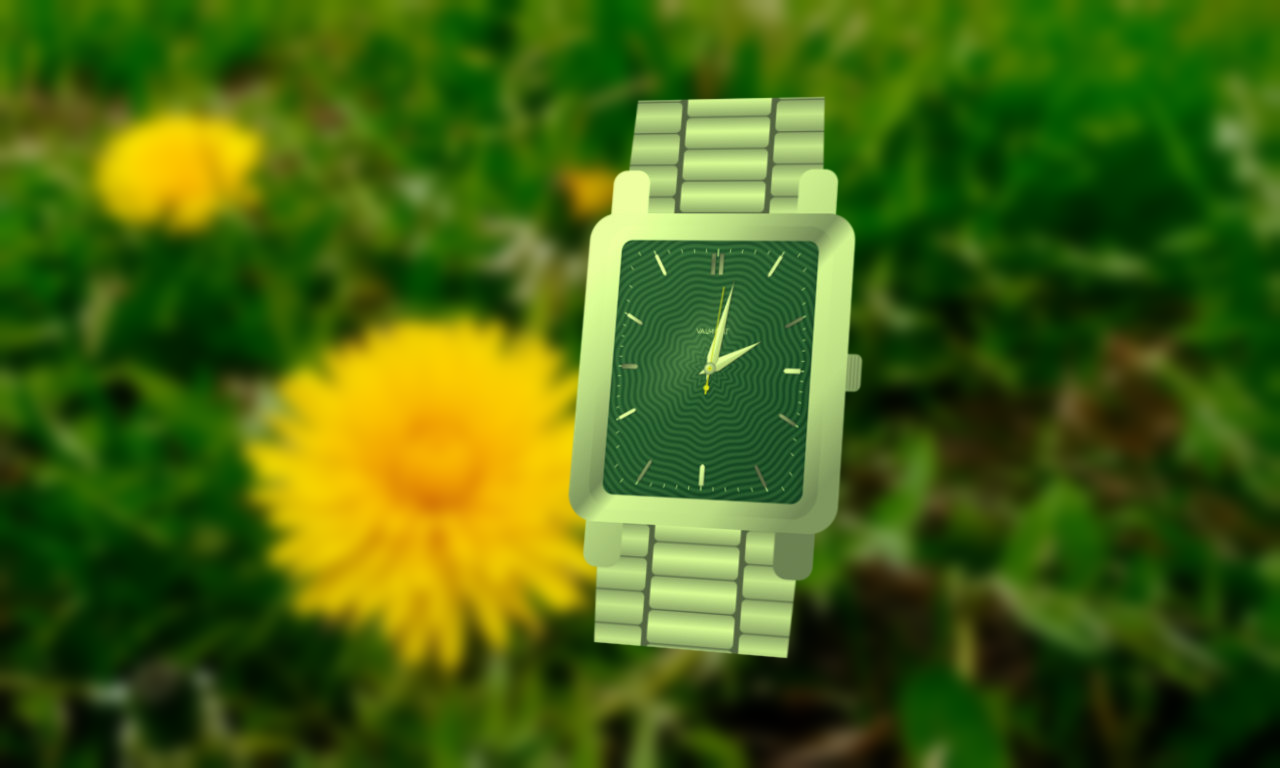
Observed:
2.02.01
